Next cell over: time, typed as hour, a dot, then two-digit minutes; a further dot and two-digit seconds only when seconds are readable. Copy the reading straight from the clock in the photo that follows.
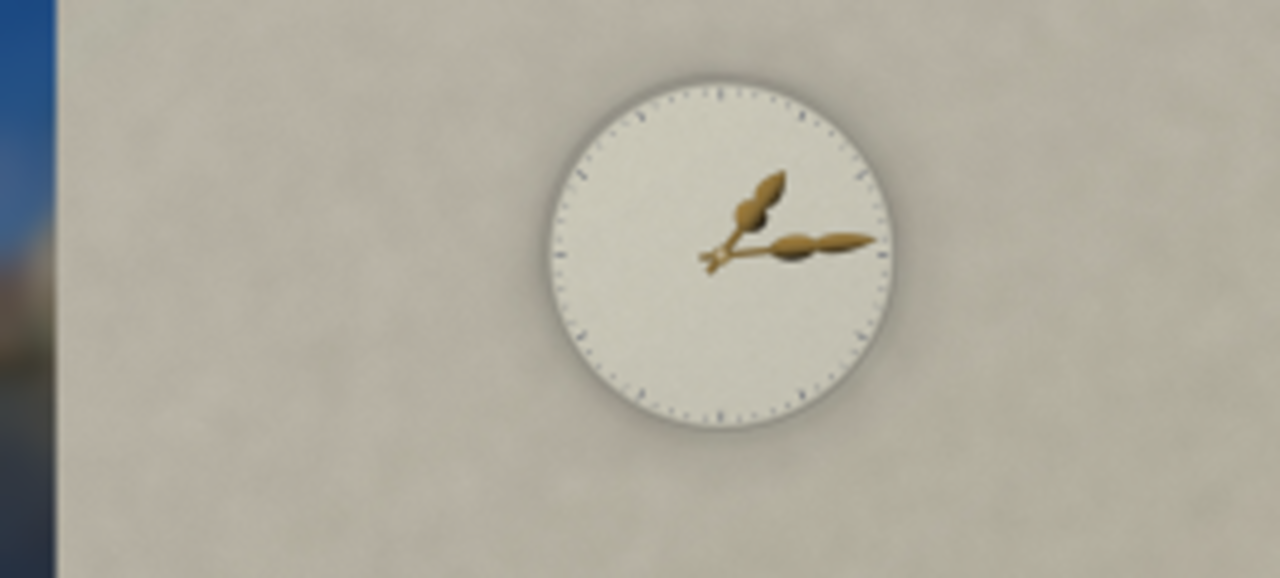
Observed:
1.14
